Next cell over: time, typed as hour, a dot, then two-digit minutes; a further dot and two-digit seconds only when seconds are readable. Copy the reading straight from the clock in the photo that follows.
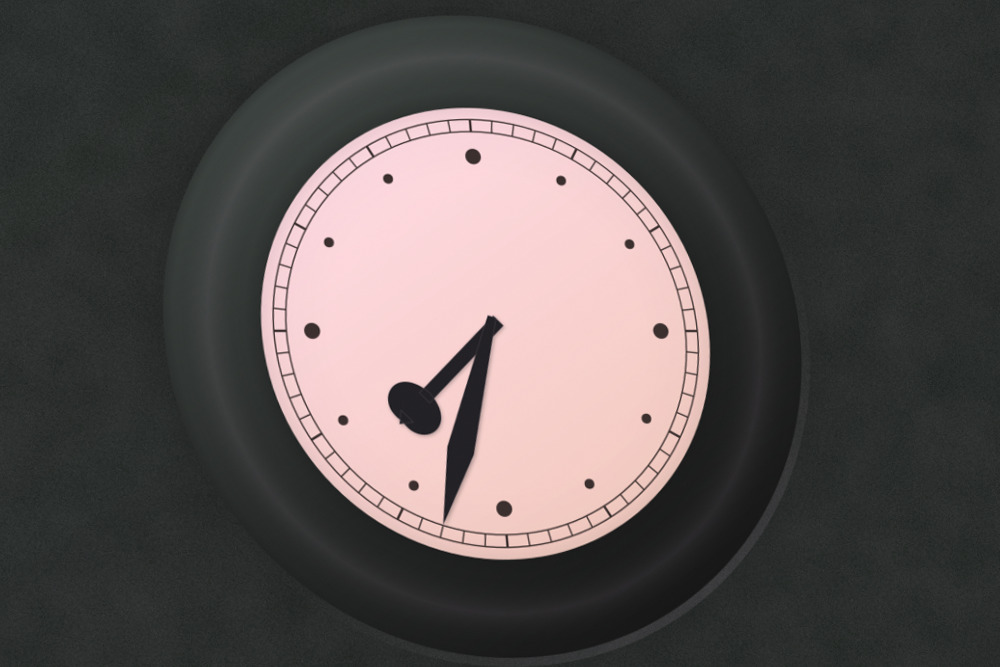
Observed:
7.33
